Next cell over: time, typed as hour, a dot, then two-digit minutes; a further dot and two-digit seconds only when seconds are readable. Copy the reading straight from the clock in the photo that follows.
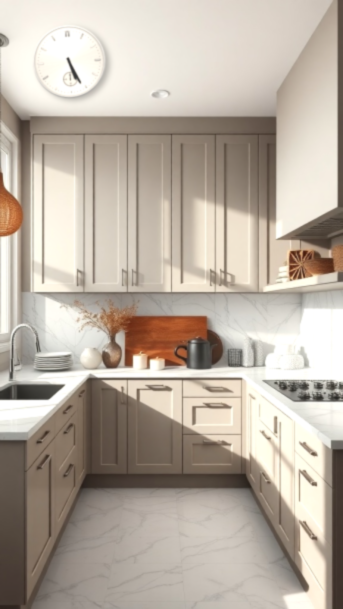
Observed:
5.26
